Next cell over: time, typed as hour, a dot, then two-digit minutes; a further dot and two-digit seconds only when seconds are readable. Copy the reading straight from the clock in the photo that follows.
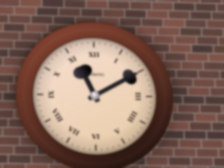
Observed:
11.10
